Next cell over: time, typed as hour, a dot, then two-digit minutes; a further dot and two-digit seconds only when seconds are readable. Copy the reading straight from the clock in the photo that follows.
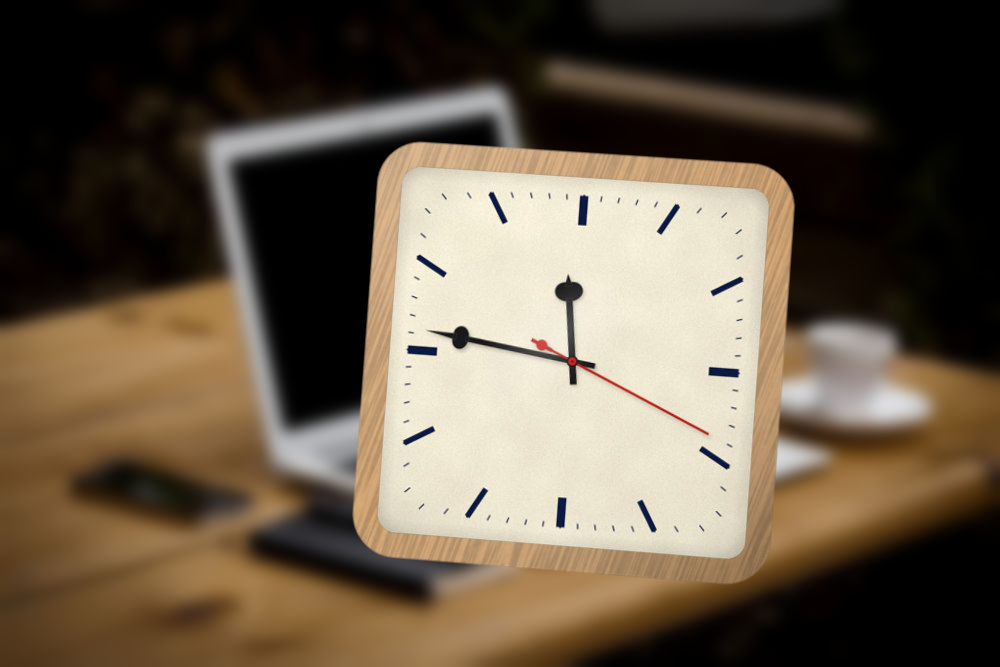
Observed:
11.46.19
